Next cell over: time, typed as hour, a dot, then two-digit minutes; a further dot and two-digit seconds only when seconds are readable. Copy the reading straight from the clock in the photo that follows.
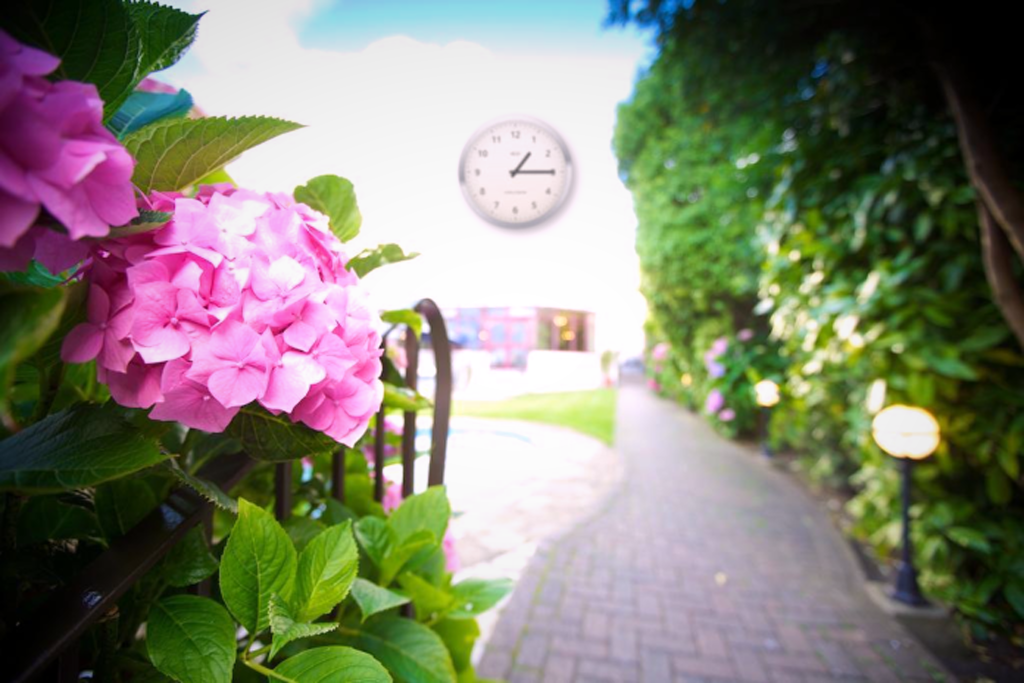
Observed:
1.15
